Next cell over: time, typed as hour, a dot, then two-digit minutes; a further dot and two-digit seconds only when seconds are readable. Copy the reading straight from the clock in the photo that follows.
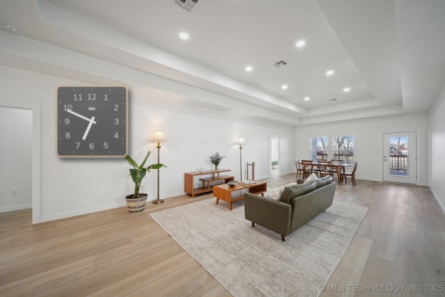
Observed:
6.49
